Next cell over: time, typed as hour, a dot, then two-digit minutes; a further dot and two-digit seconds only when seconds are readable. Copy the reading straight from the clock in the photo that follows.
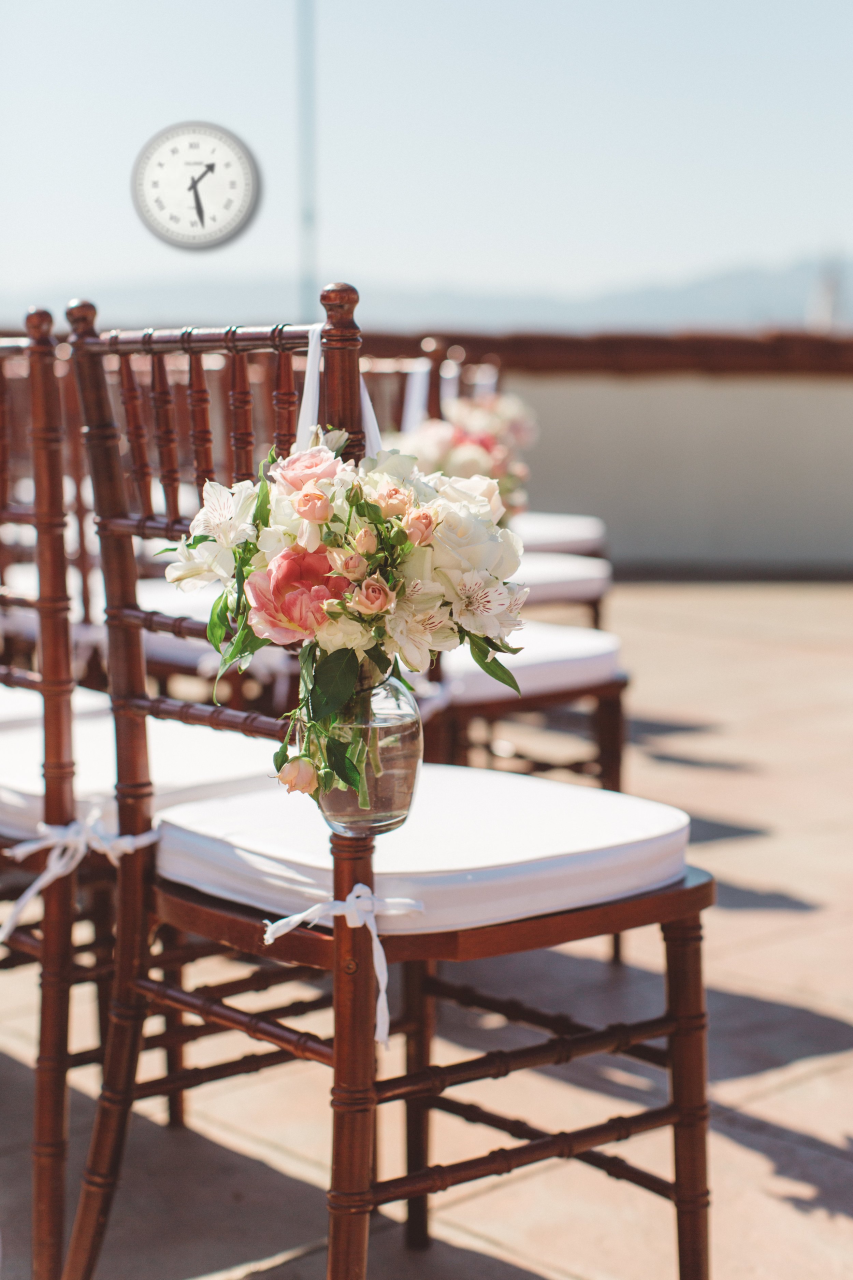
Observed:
1.28
